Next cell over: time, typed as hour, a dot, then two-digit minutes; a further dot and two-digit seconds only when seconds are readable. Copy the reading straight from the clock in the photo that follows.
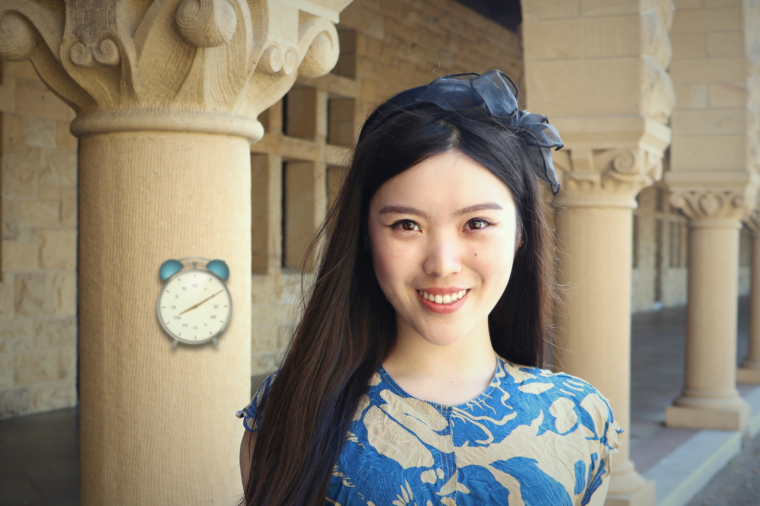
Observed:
8.10
